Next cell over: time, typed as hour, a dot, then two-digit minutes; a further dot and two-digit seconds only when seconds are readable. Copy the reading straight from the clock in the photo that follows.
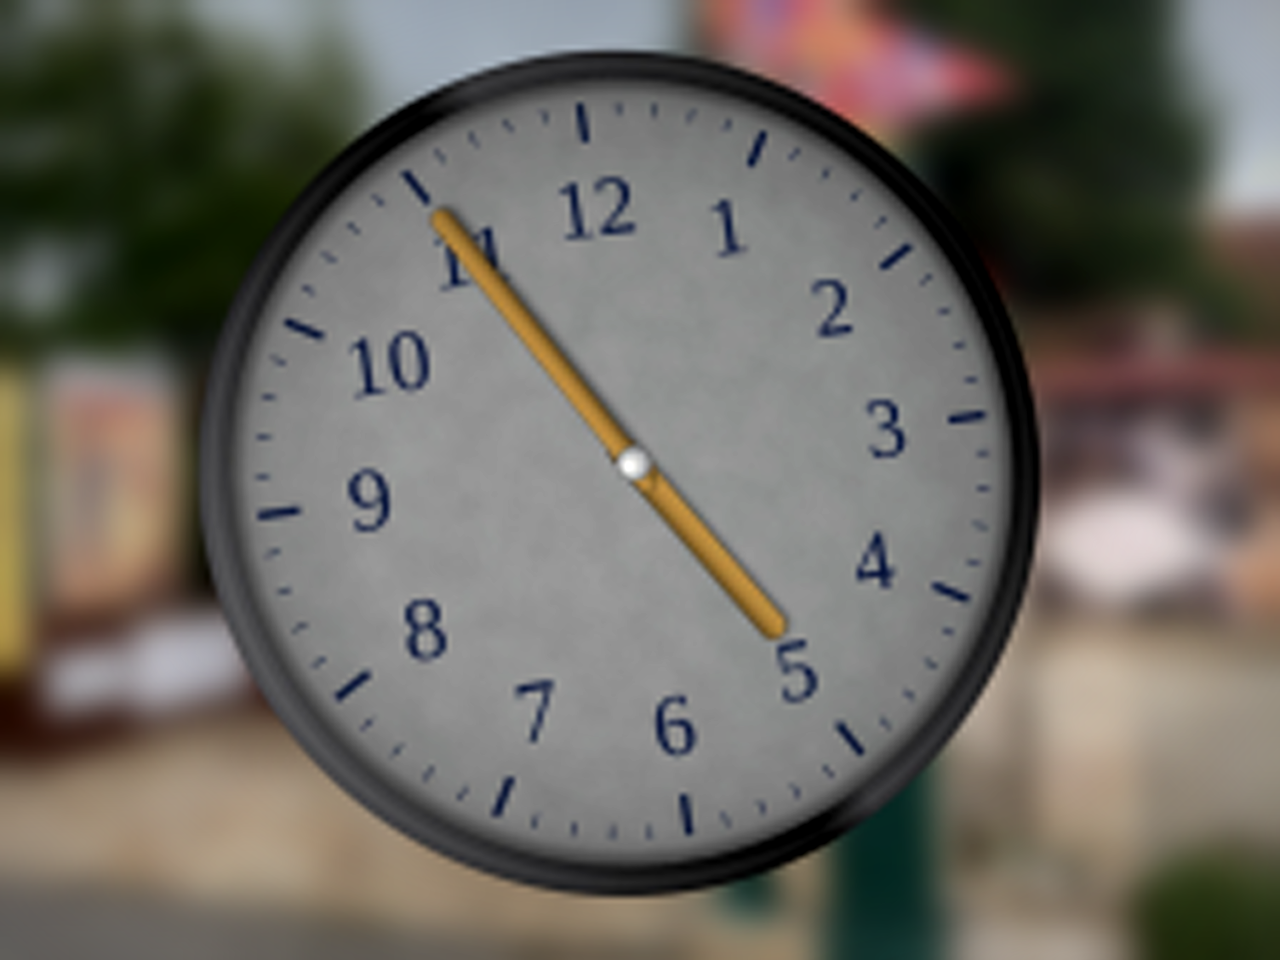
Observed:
4.55
